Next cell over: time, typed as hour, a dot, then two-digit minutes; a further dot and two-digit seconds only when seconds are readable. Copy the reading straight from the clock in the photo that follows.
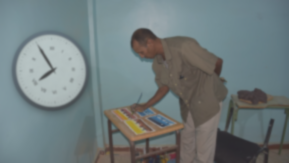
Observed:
7.55
